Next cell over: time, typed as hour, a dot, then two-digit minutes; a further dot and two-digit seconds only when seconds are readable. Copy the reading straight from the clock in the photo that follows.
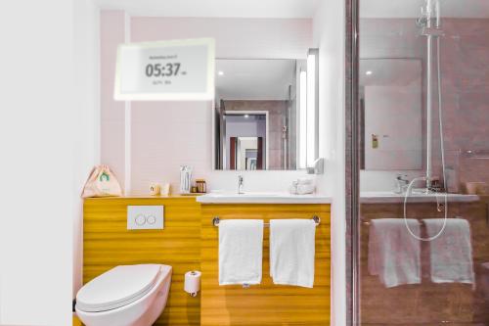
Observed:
5.37
